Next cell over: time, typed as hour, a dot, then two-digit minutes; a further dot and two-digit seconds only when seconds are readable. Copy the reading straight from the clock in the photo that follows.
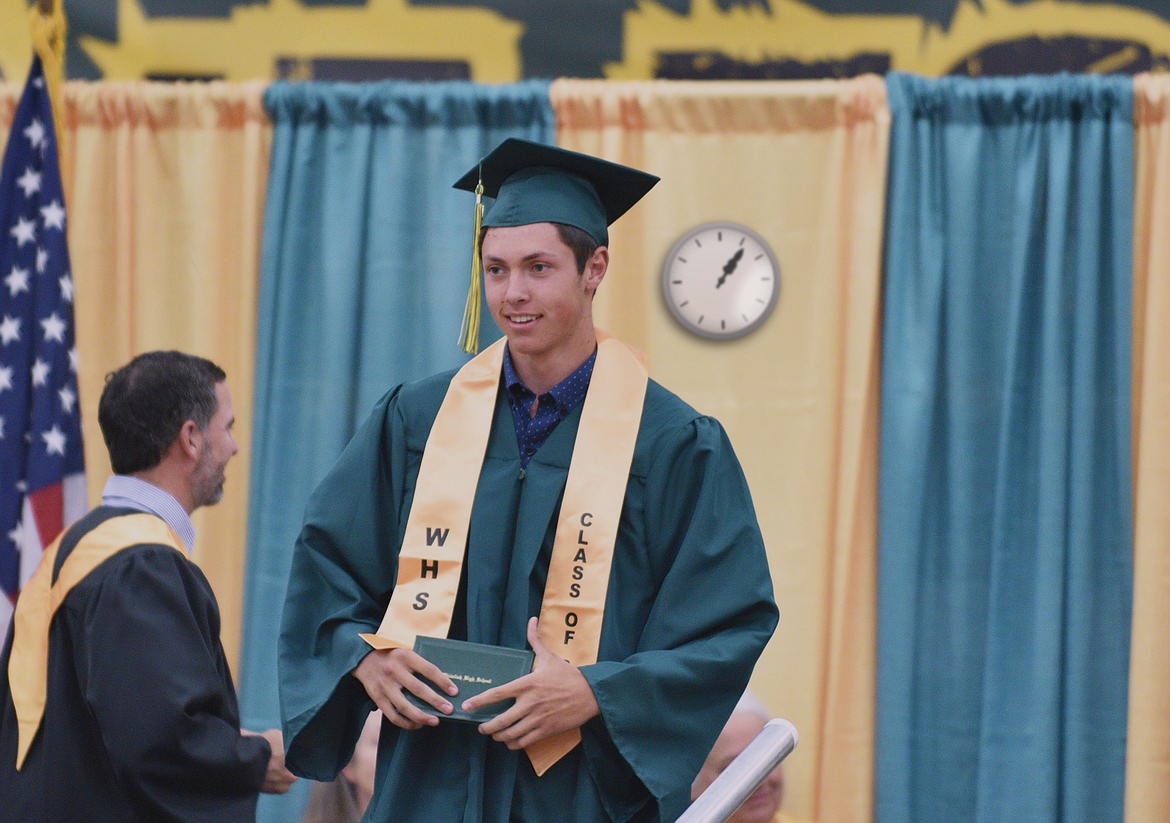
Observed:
1.06
